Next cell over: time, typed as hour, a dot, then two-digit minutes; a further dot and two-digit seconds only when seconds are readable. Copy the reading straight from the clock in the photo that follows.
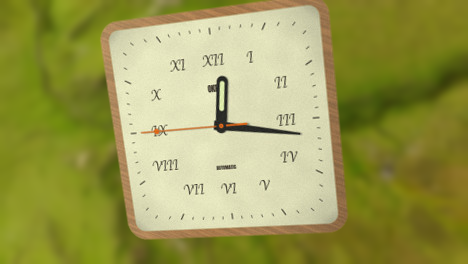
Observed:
12.16.45
